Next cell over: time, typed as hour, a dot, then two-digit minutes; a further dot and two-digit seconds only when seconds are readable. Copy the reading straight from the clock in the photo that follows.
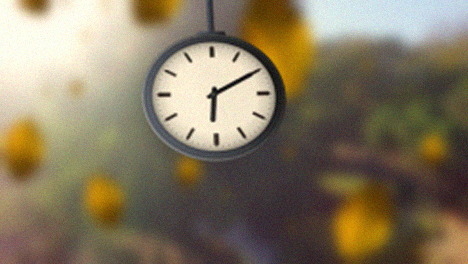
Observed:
6.10
